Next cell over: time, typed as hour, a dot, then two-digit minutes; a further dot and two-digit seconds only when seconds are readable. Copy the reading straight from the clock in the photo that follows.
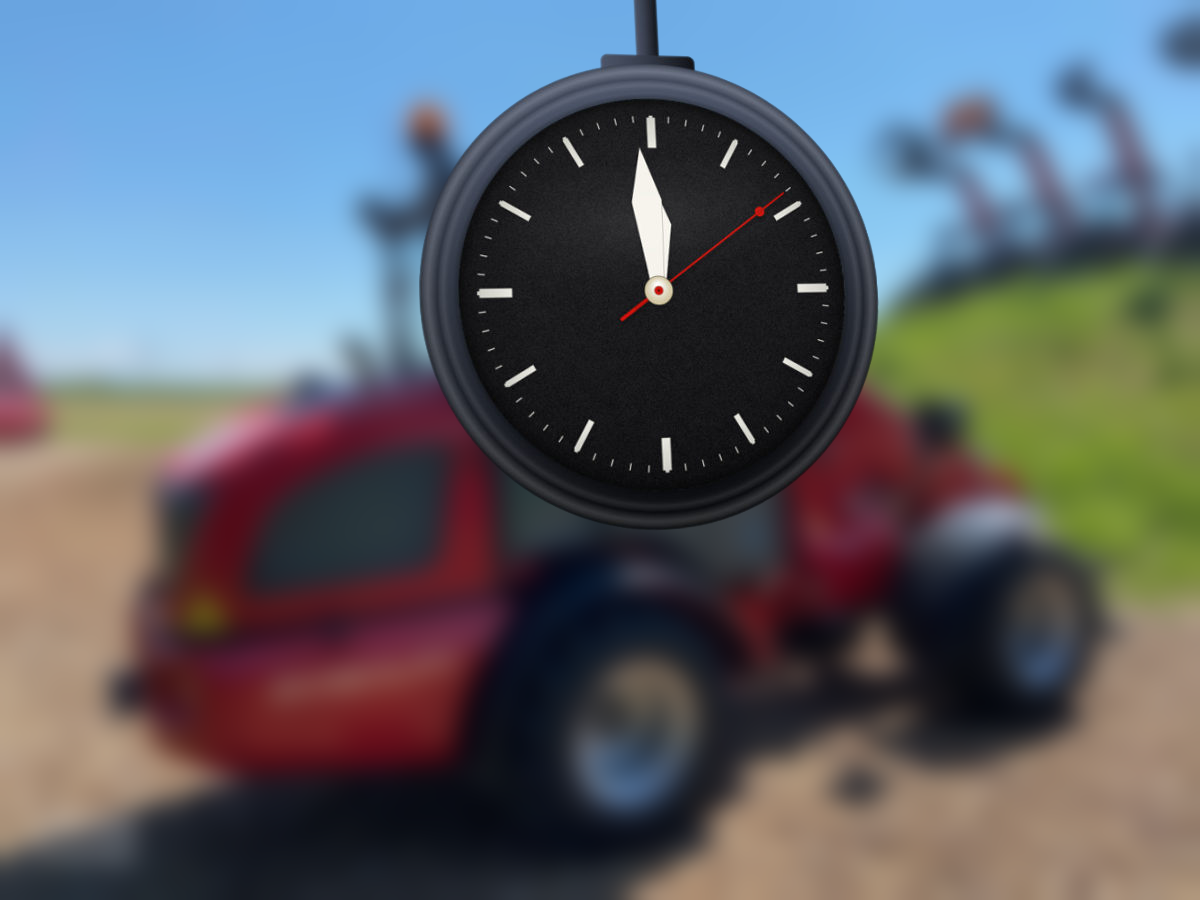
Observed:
11.59.09
